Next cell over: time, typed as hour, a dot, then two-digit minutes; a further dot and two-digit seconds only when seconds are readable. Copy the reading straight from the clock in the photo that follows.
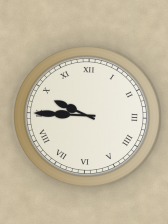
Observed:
9.45
